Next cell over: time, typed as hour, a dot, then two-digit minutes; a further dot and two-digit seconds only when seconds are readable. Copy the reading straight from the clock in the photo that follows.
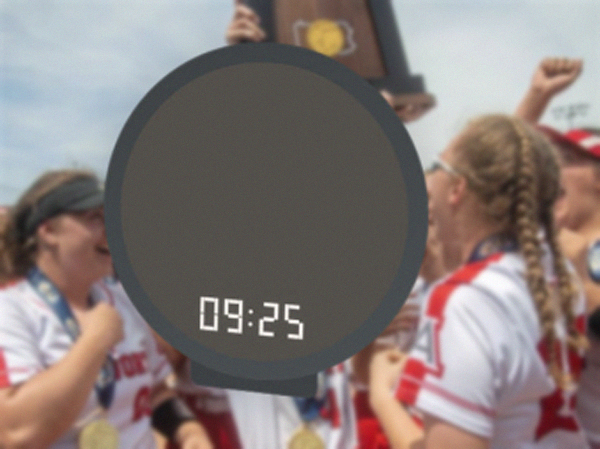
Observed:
9.25
